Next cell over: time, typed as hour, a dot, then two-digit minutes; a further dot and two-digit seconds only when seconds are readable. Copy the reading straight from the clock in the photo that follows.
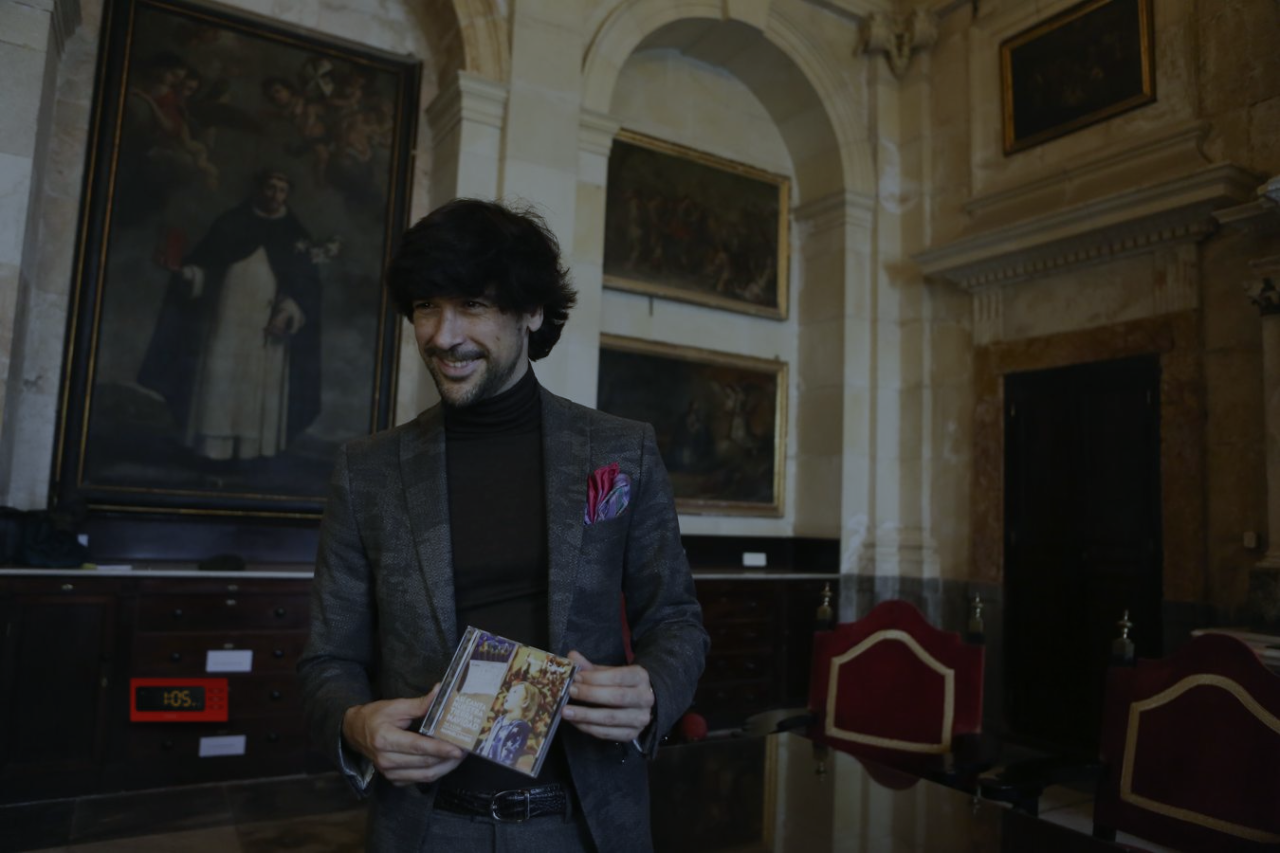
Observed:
1.05
